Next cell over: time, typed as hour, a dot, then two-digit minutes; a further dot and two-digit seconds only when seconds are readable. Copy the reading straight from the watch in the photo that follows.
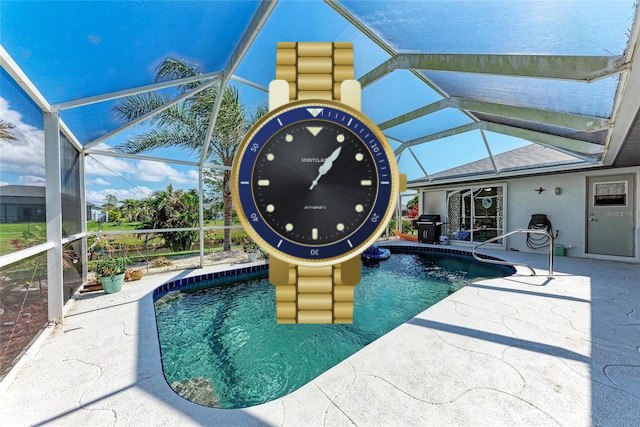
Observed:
1.06
